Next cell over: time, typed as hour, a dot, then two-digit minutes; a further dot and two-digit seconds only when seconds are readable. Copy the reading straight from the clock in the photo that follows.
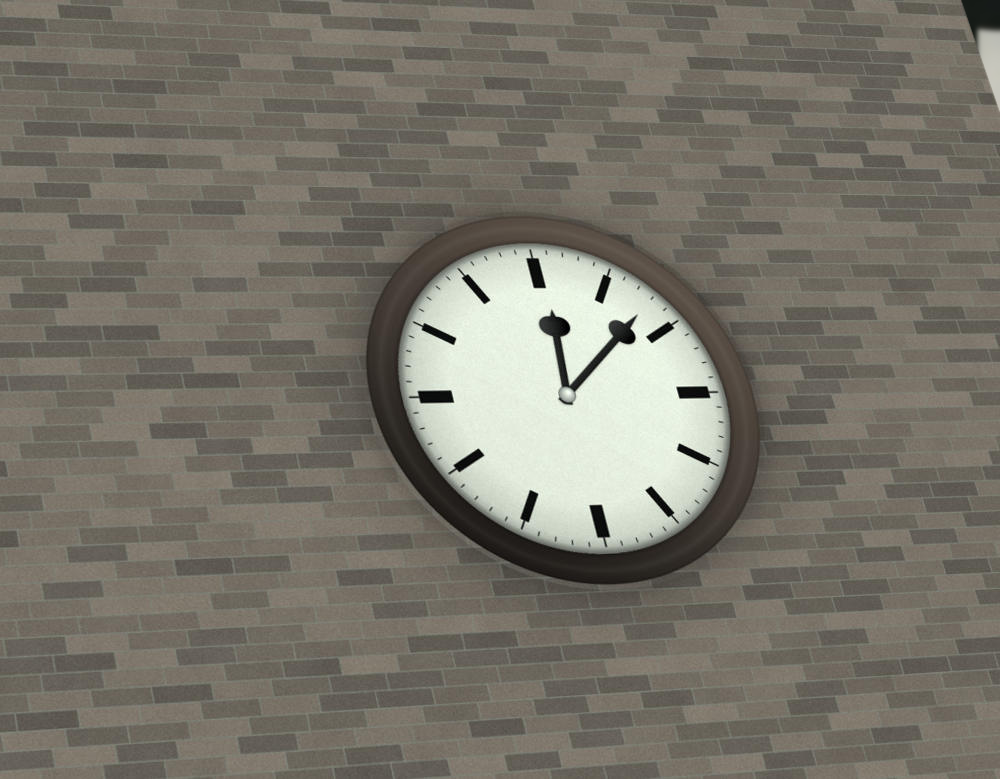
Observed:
12.08
